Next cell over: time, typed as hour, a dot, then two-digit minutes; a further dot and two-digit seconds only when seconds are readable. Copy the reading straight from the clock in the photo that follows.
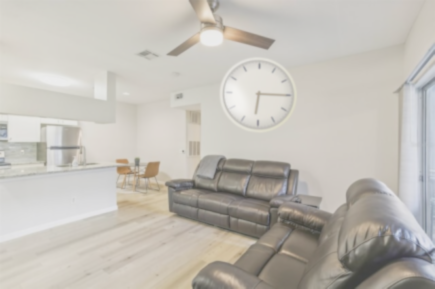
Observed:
6.15
